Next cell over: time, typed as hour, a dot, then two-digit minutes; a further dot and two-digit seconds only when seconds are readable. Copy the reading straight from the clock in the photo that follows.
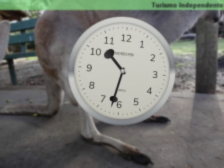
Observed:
10.32
